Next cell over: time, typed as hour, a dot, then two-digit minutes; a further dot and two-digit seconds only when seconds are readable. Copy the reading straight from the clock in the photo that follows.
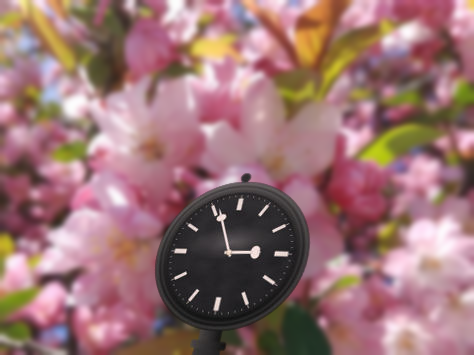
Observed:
2.56
